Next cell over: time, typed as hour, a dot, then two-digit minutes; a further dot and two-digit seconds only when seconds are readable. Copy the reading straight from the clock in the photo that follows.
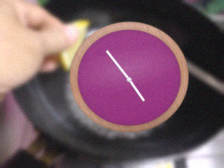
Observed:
4.54
